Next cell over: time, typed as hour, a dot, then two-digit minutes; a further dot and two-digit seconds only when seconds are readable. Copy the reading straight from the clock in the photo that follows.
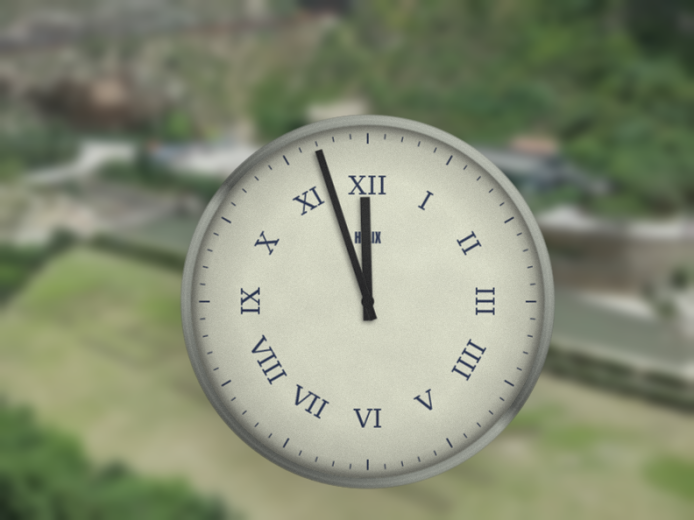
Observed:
11.57
